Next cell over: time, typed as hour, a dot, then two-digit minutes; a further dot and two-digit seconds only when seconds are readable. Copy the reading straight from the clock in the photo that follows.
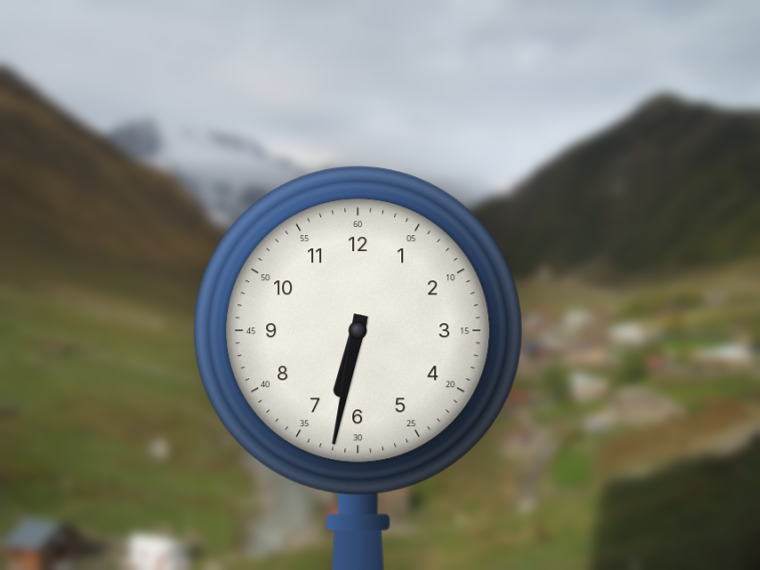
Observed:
6.32
